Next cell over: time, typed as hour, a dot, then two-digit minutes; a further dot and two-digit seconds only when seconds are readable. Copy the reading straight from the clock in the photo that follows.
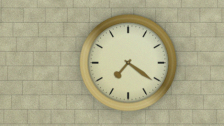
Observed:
7.21
